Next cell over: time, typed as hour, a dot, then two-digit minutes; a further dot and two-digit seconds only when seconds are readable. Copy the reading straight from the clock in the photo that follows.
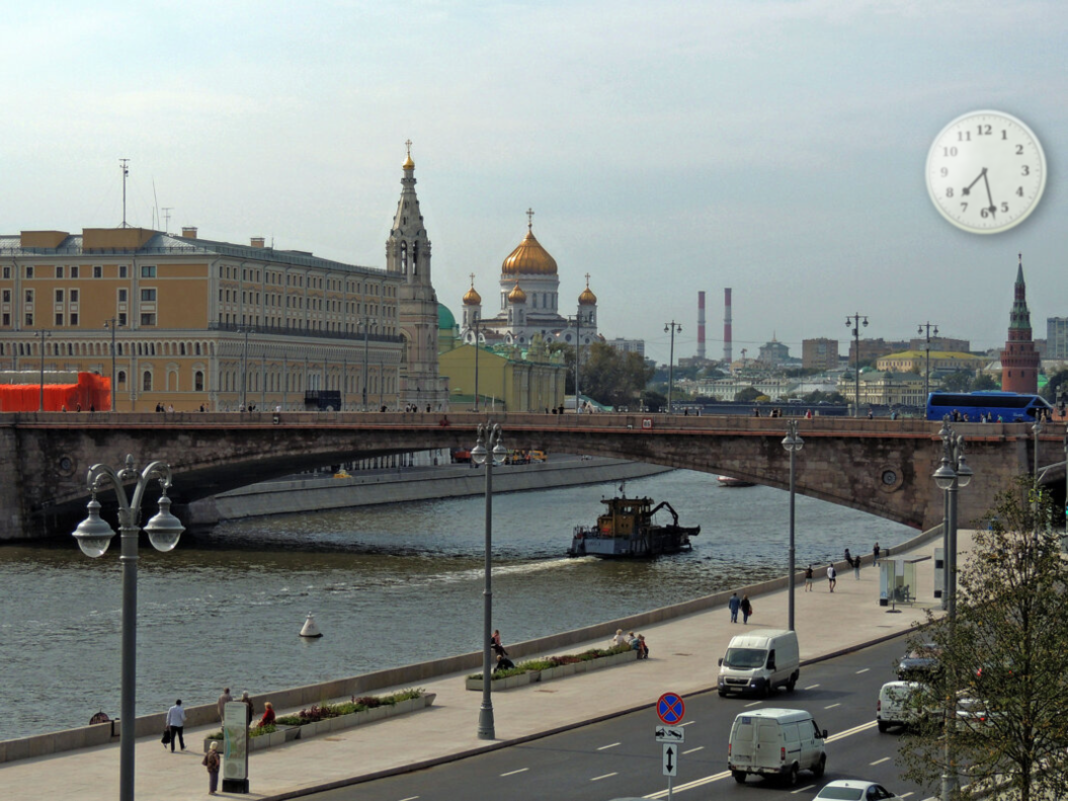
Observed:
7.28
